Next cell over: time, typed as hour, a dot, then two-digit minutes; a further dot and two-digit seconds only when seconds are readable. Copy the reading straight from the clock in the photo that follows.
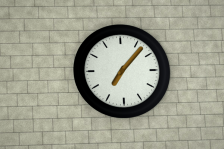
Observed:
7.07
